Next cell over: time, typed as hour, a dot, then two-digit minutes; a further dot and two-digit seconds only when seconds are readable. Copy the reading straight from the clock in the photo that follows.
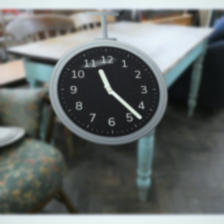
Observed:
11.23
